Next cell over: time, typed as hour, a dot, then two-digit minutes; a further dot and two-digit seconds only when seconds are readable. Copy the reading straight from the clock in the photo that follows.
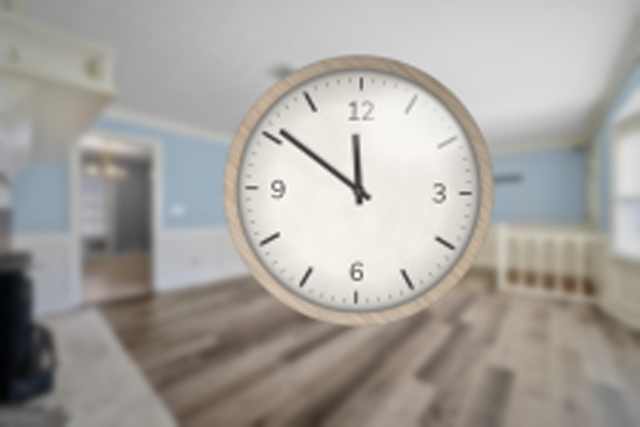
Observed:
11.51
